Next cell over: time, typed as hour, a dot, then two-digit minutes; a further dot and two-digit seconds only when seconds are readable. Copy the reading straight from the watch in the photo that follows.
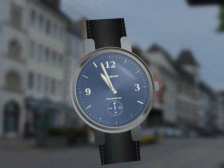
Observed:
10.57
